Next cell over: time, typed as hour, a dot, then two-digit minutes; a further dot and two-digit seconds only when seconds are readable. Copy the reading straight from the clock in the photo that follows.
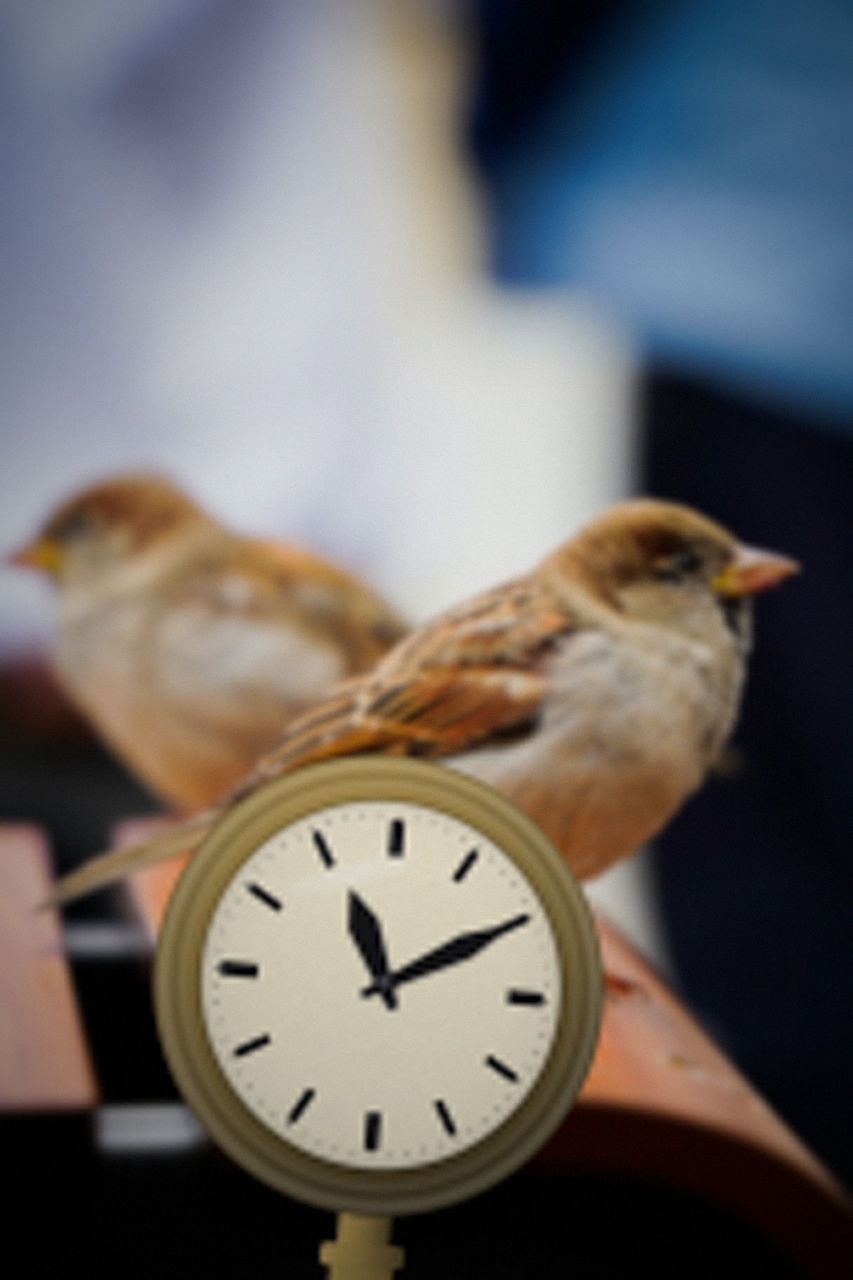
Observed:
11.10
